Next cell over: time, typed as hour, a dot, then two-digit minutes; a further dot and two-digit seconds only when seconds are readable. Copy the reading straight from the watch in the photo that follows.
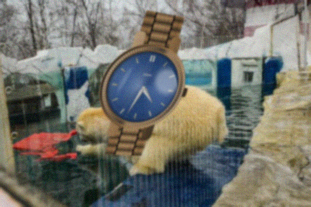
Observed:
4.33
